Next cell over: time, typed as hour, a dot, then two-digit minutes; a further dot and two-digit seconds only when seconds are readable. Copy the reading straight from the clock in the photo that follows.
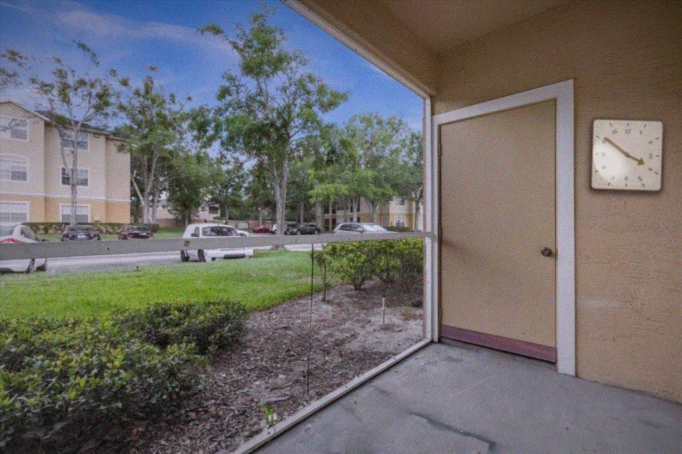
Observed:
3.51
